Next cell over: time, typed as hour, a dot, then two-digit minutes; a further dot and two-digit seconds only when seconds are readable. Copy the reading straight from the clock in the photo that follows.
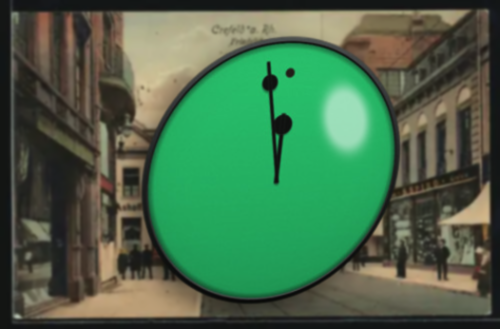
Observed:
11.58
